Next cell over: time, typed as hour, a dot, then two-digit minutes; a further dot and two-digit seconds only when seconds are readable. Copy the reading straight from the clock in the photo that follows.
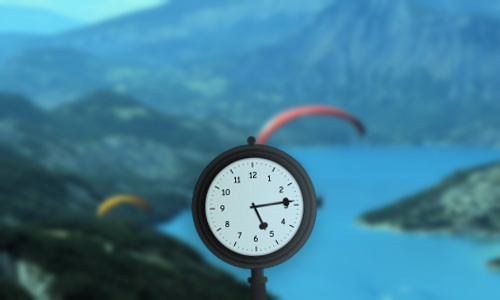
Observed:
5.14
